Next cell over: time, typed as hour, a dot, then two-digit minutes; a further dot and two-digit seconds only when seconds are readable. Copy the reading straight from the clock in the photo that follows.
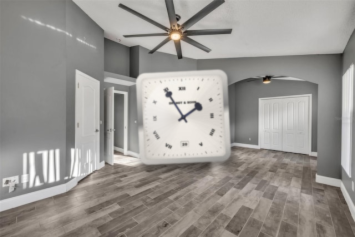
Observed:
1.55
